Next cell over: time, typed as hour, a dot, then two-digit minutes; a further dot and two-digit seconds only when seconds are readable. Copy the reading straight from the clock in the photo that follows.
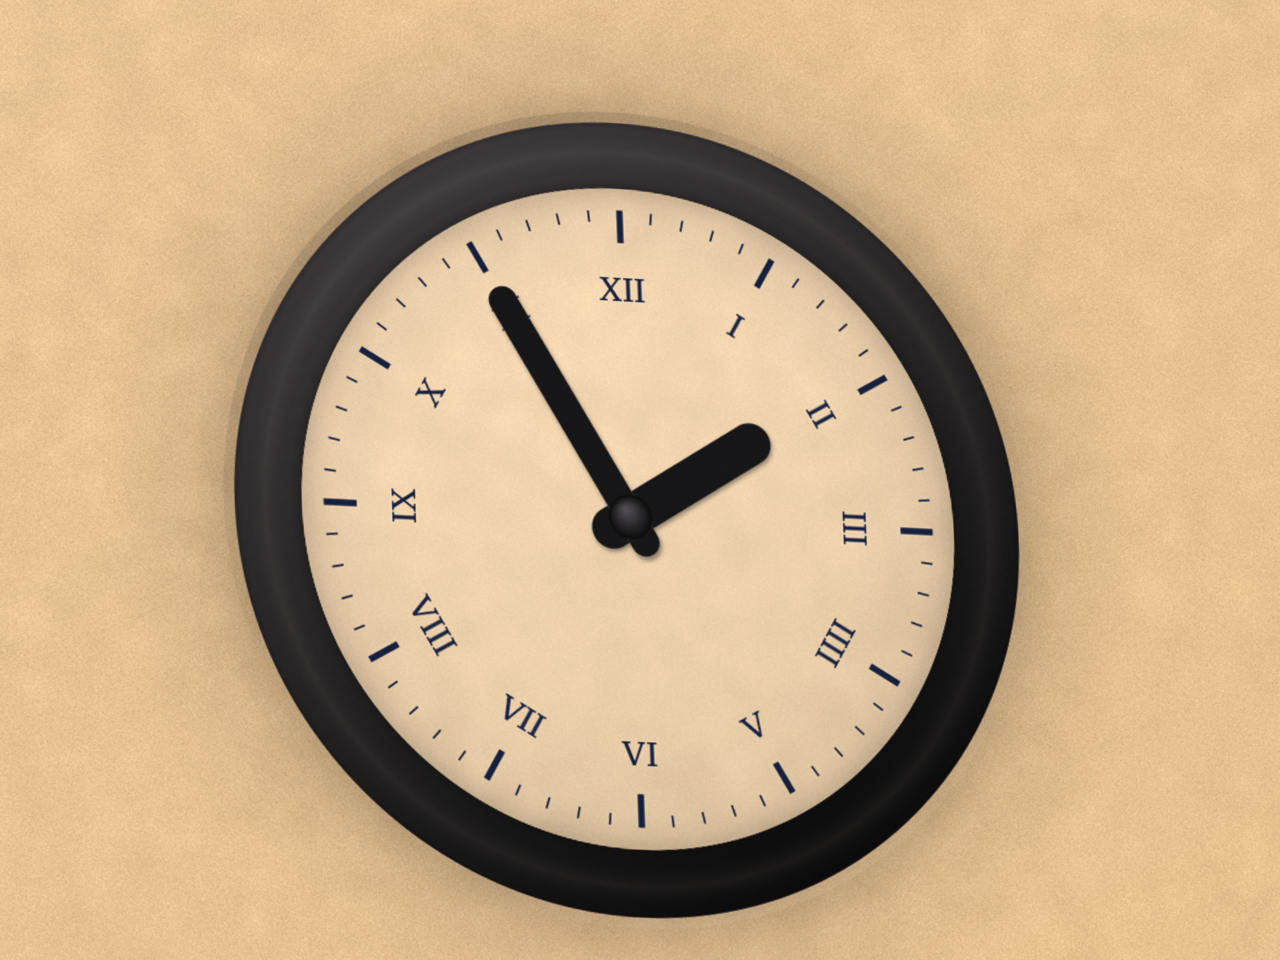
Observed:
1.55
